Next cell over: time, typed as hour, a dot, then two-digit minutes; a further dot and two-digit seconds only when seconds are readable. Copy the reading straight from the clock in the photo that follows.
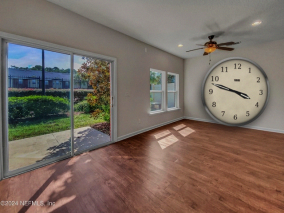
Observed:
3.48
